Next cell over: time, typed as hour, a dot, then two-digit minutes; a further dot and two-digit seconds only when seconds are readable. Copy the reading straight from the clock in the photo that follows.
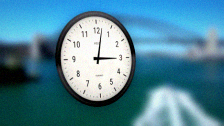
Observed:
3.02
